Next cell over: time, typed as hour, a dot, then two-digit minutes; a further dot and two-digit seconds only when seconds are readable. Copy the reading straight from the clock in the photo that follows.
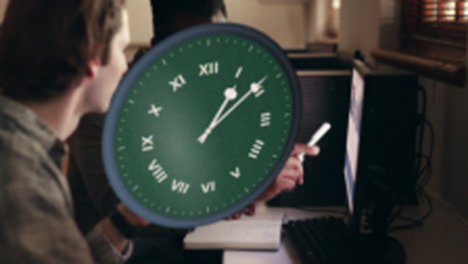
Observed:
1.09
